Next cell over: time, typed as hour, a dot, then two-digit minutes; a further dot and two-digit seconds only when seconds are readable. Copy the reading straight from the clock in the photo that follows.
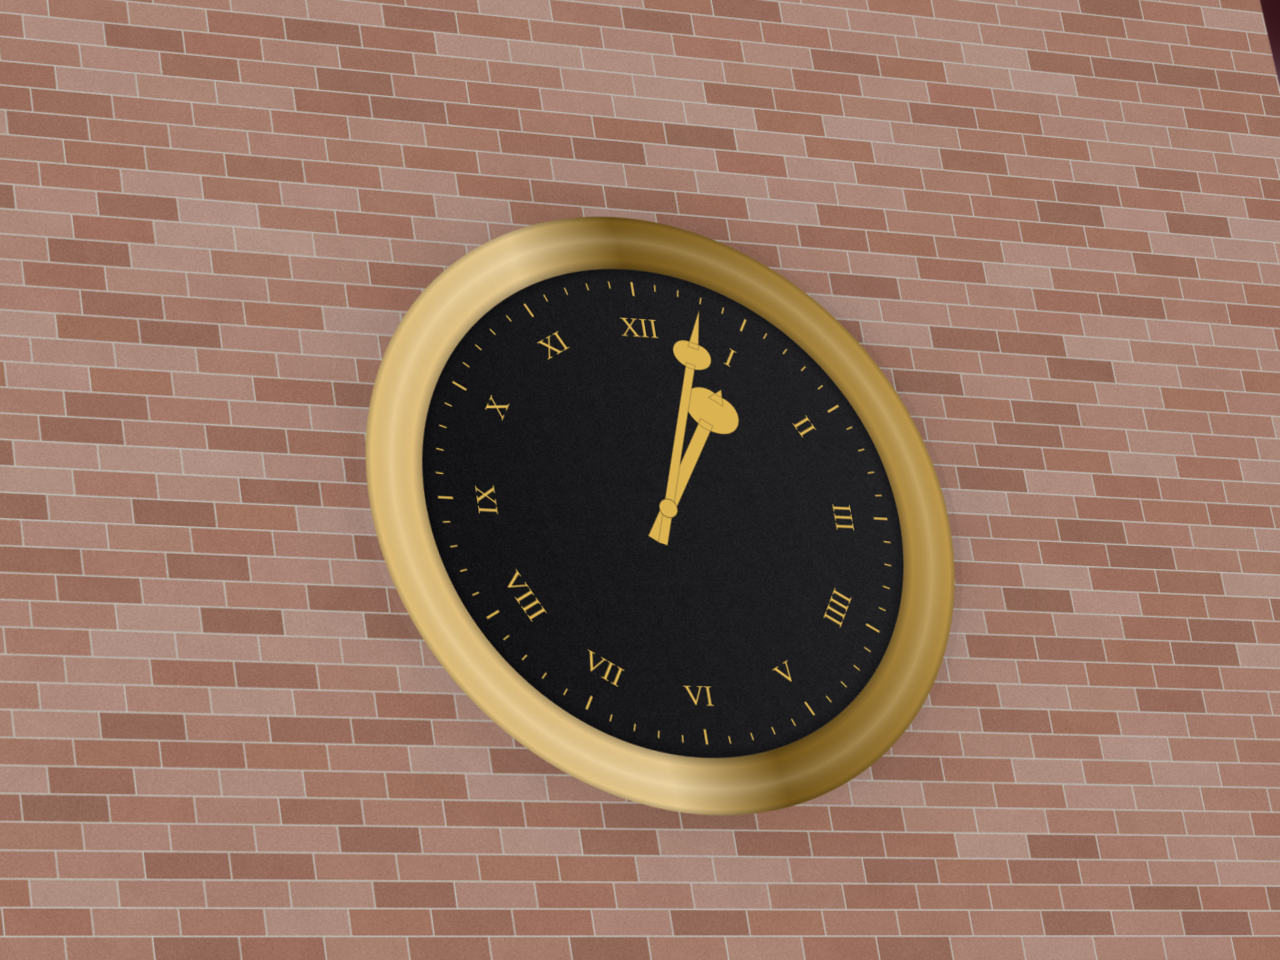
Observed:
1.03
